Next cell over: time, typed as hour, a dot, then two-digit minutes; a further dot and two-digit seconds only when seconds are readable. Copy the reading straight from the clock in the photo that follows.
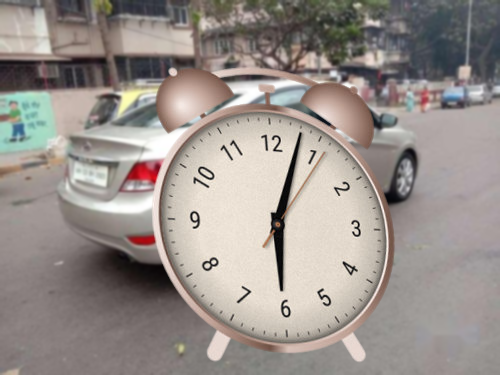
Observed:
6.03.06
